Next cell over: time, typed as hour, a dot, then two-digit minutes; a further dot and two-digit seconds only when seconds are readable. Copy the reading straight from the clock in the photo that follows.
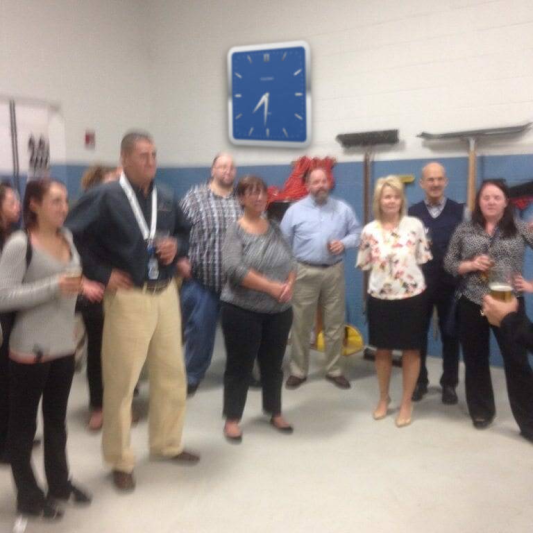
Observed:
7.31
